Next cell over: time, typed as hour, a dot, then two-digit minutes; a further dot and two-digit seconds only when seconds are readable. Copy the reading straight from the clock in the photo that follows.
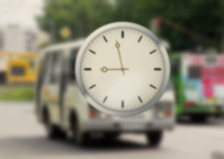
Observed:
8.58
